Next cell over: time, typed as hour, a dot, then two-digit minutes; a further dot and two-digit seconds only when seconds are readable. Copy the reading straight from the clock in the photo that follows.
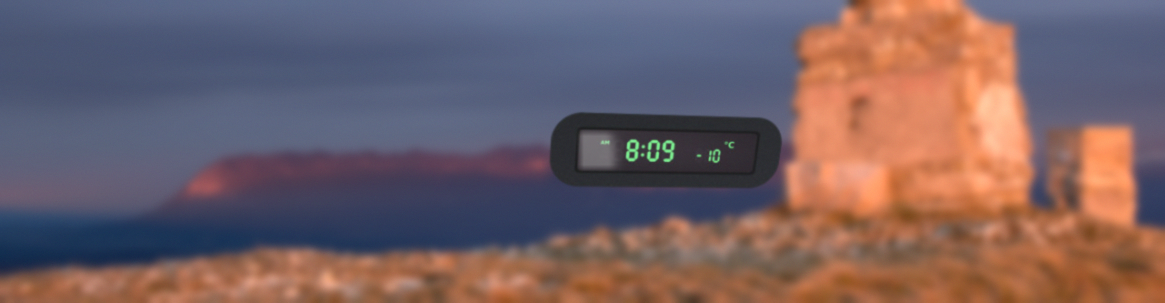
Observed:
8.09
